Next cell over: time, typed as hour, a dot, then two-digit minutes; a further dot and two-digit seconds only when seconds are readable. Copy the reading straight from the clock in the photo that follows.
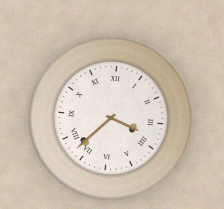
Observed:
3.37
